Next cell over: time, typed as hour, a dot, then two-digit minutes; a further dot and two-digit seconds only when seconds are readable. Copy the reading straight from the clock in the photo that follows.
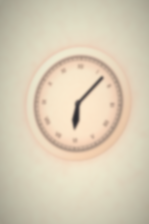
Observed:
6.07
